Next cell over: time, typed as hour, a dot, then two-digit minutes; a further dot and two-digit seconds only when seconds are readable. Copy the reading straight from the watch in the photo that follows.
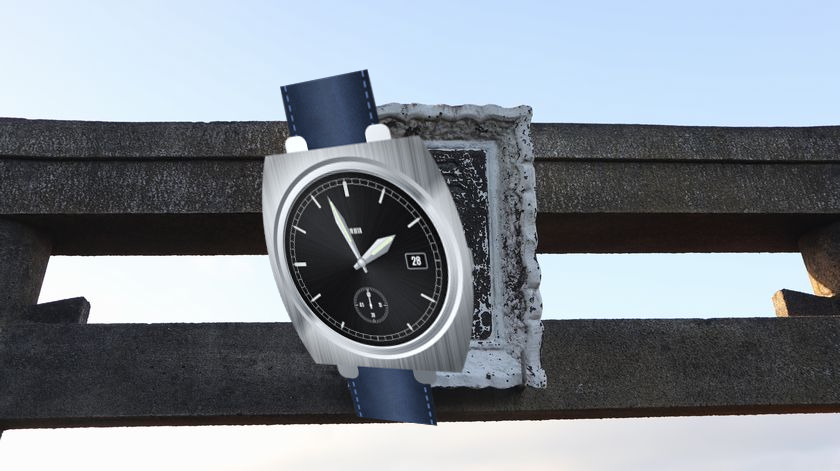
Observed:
1.57
